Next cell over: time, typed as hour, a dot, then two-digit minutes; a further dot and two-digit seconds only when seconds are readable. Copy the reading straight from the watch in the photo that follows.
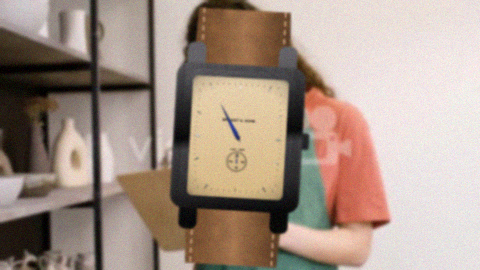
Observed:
10.55
